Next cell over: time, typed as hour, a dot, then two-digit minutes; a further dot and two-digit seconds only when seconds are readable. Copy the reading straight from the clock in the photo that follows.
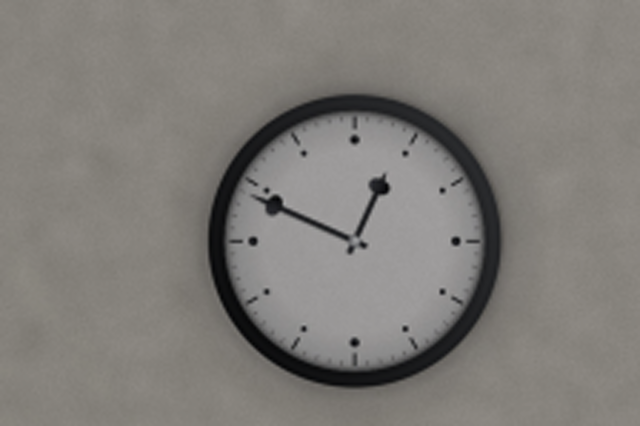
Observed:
12.49
